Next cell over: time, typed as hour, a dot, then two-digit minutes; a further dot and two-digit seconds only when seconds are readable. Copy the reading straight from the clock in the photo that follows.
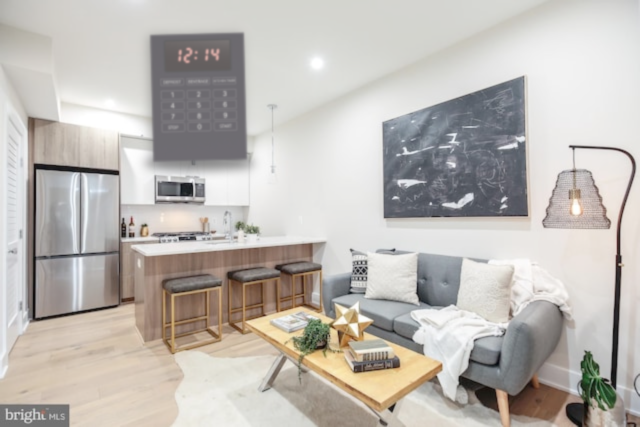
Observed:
12.14
